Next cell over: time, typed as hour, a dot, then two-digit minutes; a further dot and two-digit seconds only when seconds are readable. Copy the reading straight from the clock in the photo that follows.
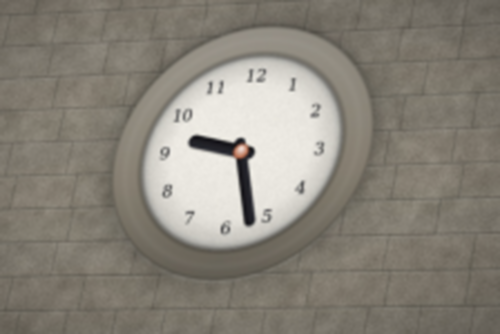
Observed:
9.27
